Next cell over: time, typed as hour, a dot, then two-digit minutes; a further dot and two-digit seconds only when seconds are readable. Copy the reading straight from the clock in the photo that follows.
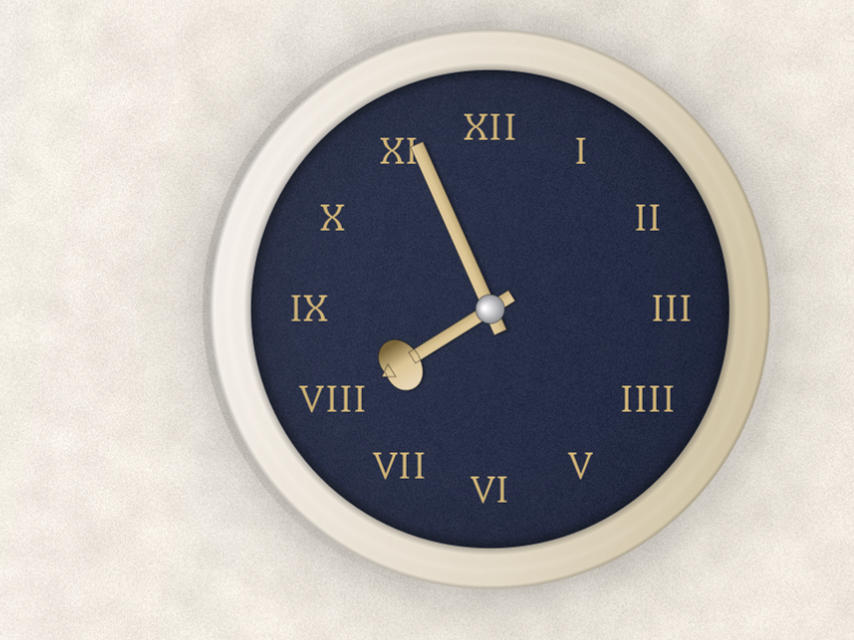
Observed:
7.56
